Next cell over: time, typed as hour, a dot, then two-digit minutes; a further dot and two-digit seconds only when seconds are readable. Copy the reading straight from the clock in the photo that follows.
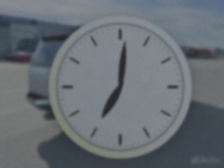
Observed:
7.01
